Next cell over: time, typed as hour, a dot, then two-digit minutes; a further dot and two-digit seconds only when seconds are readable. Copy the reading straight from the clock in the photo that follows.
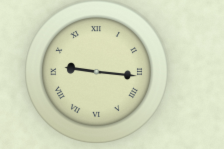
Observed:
9.16
